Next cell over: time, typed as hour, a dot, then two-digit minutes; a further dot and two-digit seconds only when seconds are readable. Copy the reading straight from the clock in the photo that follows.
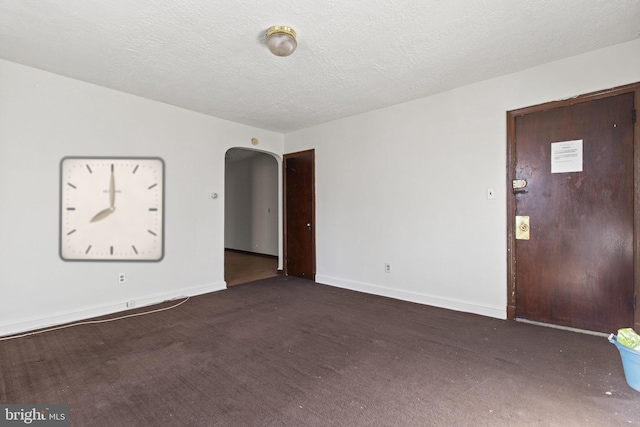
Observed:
8.00
